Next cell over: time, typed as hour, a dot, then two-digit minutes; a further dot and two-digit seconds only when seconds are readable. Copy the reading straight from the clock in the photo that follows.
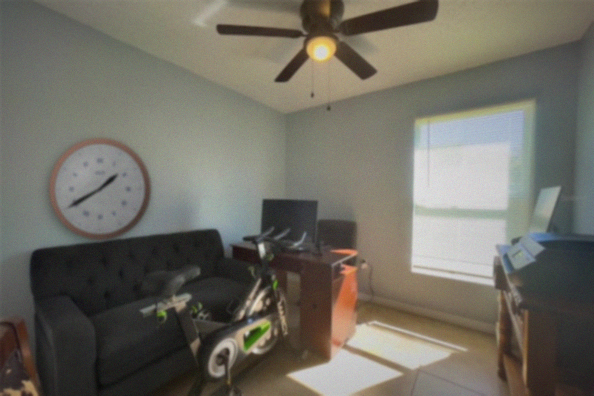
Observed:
1.40
